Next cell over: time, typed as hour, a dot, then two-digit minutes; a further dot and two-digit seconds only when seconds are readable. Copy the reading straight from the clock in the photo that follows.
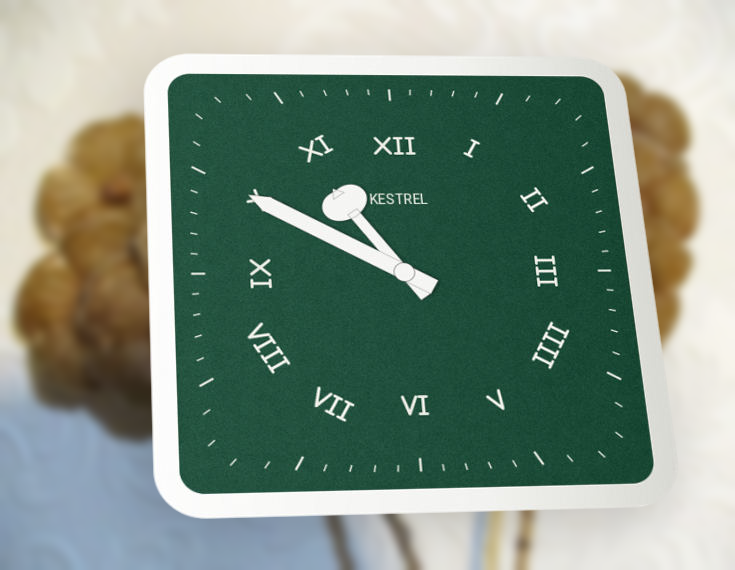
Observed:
10.50
